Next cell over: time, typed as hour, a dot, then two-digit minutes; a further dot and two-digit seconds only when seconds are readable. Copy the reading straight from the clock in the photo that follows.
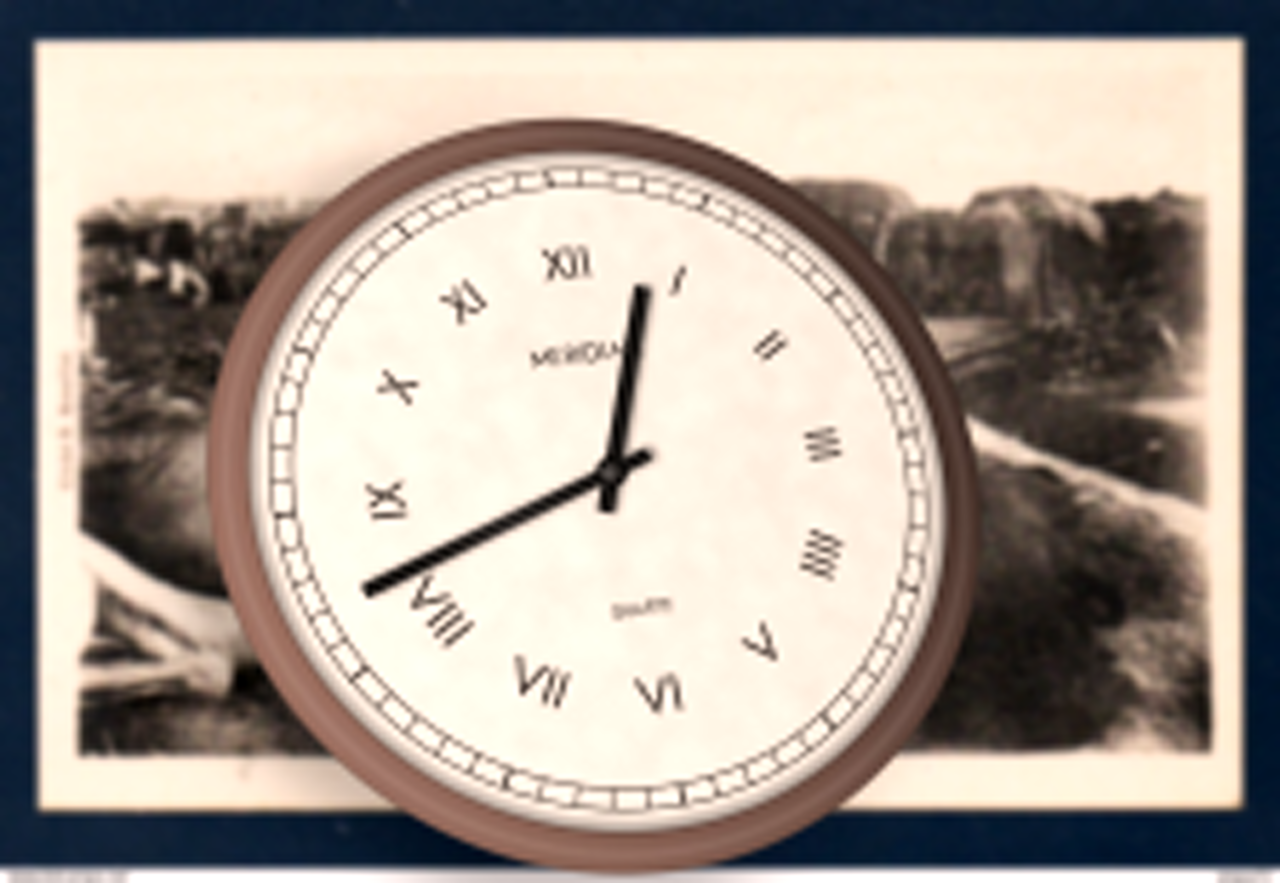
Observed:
12.42
